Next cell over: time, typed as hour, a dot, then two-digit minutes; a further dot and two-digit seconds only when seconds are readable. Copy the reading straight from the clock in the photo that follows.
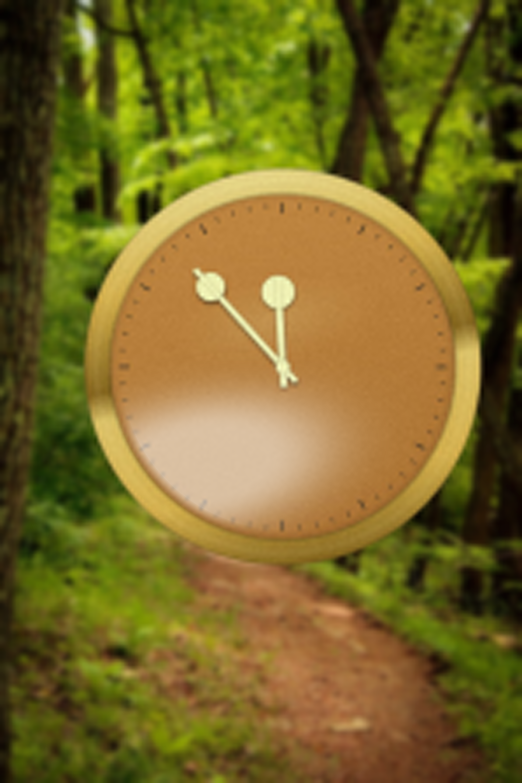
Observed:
11.53
